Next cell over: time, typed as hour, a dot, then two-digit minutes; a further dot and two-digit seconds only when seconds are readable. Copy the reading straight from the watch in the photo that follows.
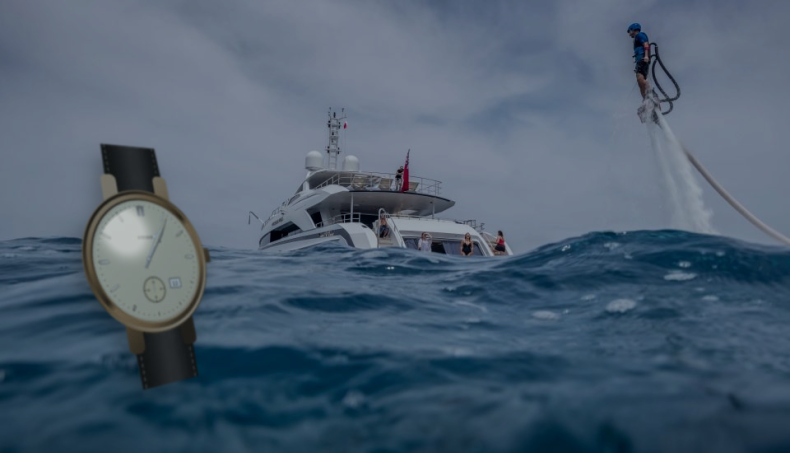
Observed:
1.06
